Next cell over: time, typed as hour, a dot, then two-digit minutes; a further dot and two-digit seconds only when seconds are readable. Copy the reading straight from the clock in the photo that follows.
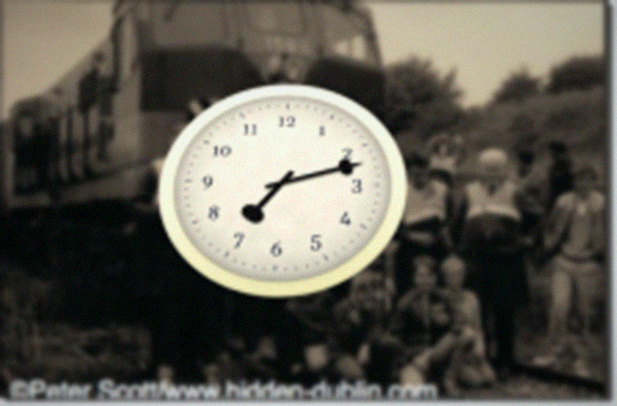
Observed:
7.12
